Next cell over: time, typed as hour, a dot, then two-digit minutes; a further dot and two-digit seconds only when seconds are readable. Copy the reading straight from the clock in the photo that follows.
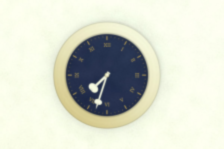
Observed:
7.33
